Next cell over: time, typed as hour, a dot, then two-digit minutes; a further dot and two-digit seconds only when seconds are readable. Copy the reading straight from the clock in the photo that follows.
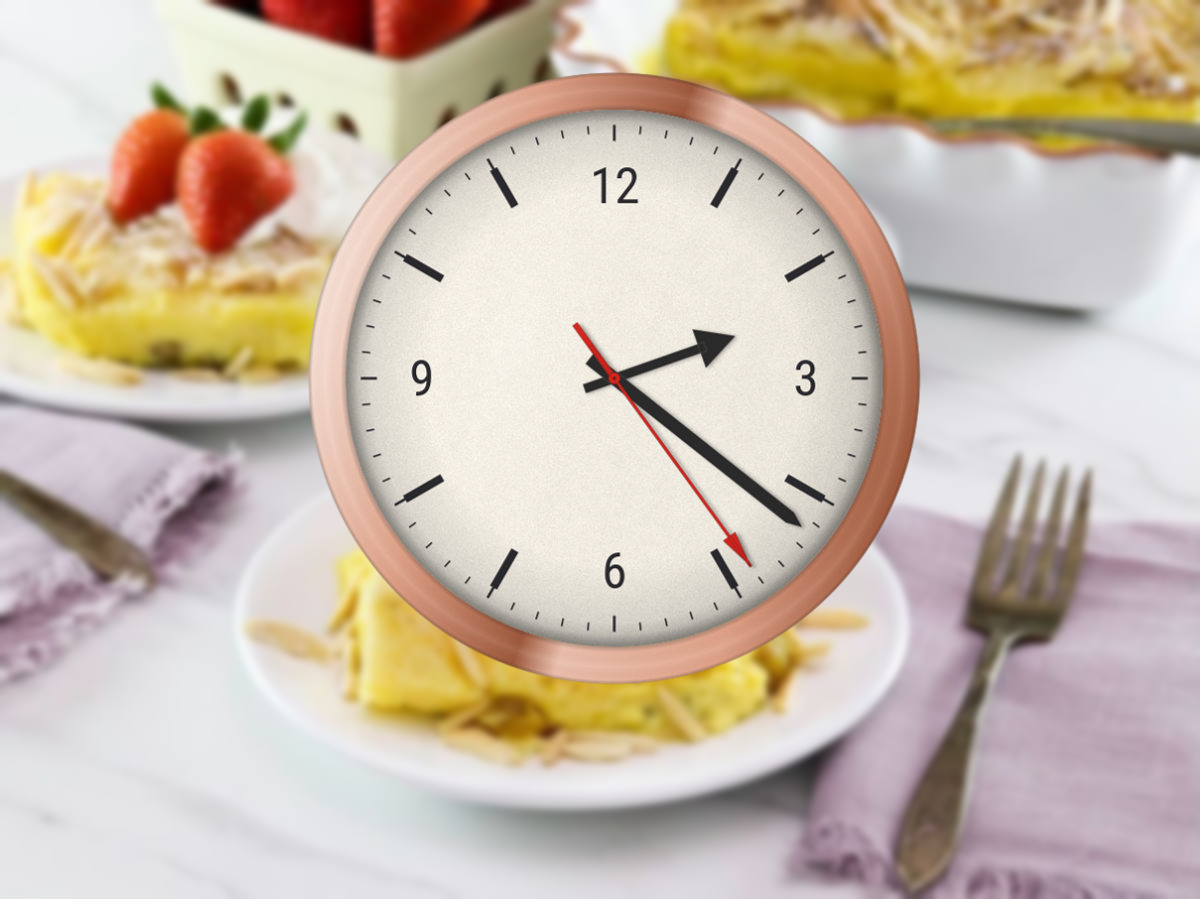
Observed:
2.21.24
